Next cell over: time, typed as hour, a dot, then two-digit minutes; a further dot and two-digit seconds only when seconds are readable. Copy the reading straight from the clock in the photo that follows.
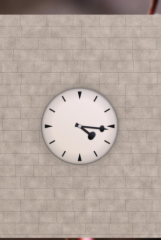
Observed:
4.16
